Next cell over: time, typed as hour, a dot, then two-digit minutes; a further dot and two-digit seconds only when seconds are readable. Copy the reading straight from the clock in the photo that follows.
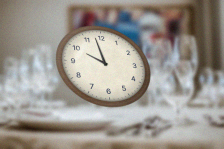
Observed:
9.58
